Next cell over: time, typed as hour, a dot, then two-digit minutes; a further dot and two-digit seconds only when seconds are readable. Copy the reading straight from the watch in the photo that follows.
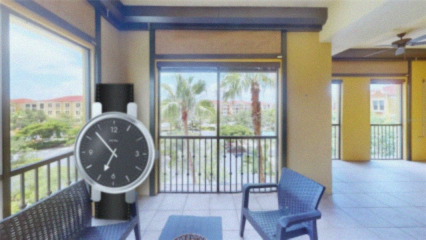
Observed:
6.53
